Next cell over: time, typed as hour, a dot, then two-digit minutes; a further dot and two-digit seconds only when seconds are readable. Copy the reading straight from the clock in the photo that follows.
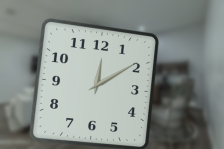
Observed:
12.09
